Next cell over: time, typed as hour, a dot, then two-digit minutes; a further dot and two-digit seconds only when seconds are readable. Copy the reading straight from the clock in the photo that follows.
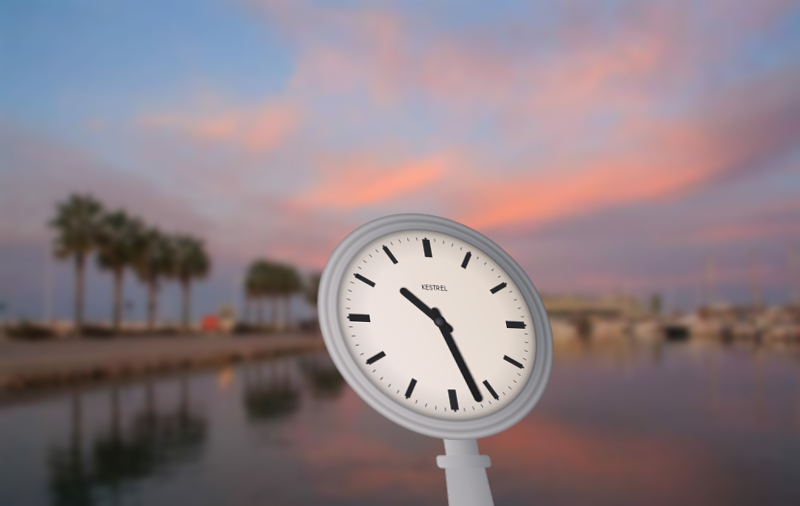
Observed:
10.27
